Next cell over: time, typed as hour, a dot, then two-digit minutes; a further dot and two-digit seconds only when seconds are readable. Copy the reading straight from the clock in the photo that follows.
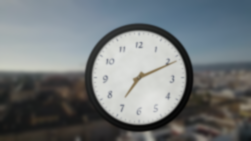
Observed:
7.11
